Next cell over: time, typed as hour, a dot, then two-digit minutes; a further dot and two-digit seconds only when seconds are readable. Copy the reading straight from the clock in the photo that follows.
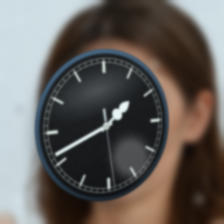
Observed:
1.41.29
